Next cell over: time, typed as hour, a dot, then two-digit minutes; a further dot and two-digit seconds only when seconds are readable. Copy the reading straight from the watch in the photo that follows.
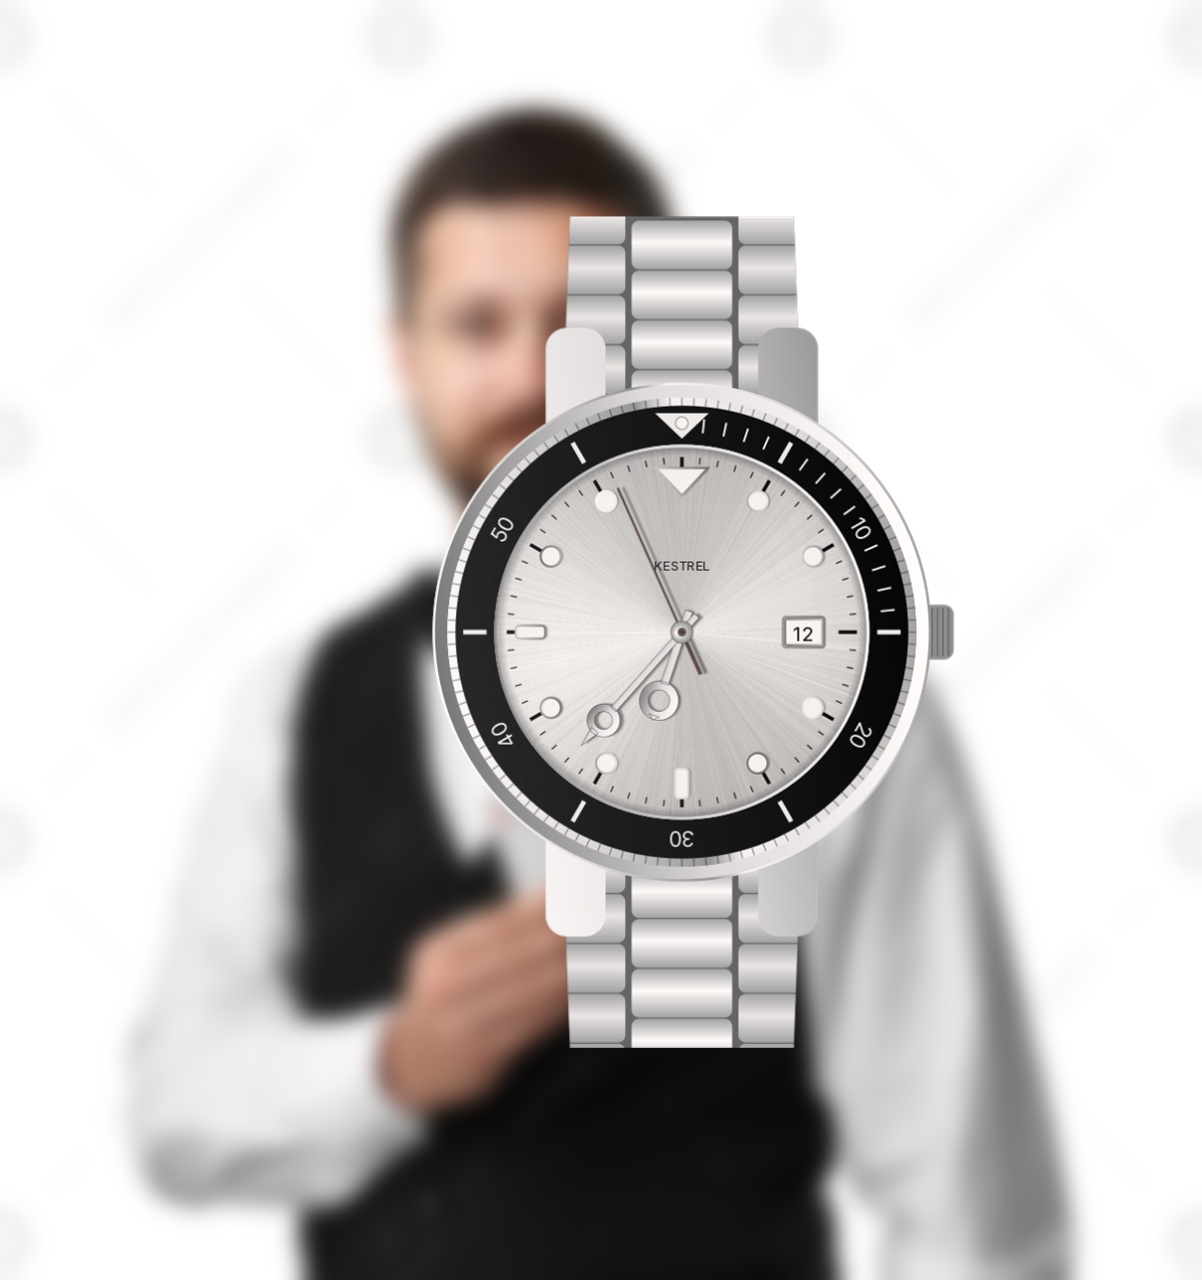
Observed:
6.36.56
